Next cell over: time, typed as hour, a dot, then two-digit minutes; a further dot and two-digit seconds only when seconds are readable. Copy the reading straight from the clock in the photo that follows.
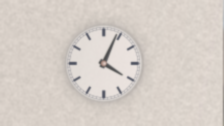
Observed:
4.04
